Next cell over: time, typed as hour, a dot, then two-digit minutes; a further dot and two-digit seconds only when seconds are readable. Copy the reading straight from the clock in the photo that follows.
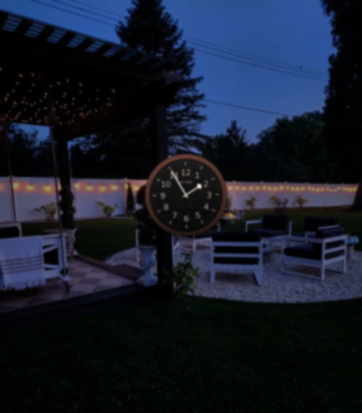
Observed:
1.55
